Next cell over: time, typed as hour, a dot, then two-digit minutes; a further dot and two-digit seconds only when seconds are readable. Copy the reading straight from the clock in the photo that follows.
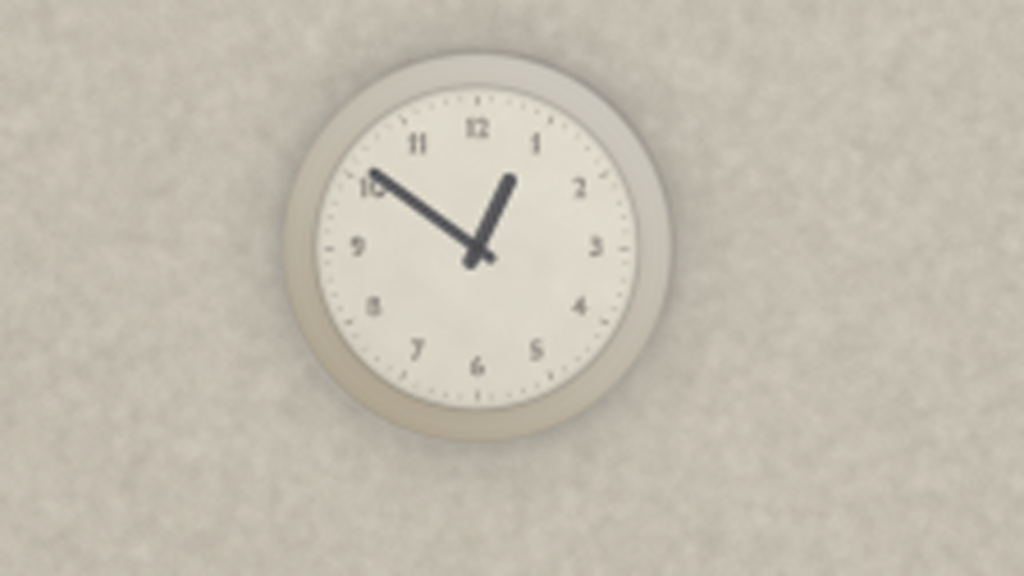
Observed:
12.51
